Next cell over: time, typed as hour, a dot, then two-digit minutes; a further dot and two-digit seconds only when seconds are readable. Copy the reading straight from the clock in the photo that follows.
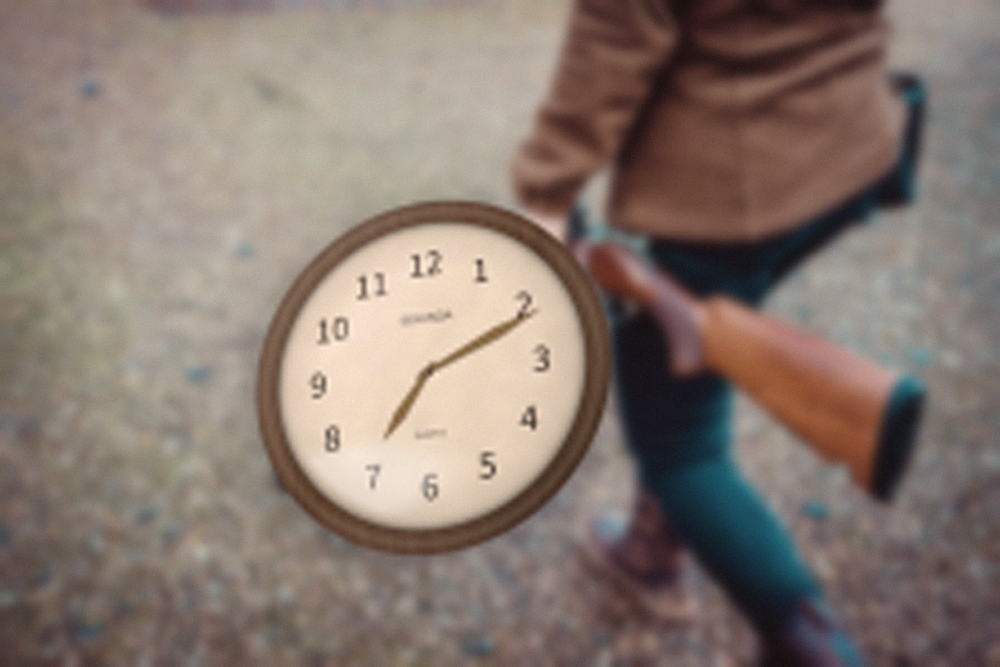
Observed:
7.11
